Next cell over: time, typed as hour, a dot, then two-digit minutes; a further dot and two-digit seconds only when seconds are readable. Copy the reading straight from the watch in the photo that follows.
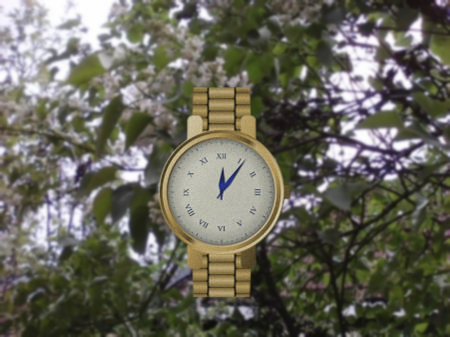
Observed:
12.06
